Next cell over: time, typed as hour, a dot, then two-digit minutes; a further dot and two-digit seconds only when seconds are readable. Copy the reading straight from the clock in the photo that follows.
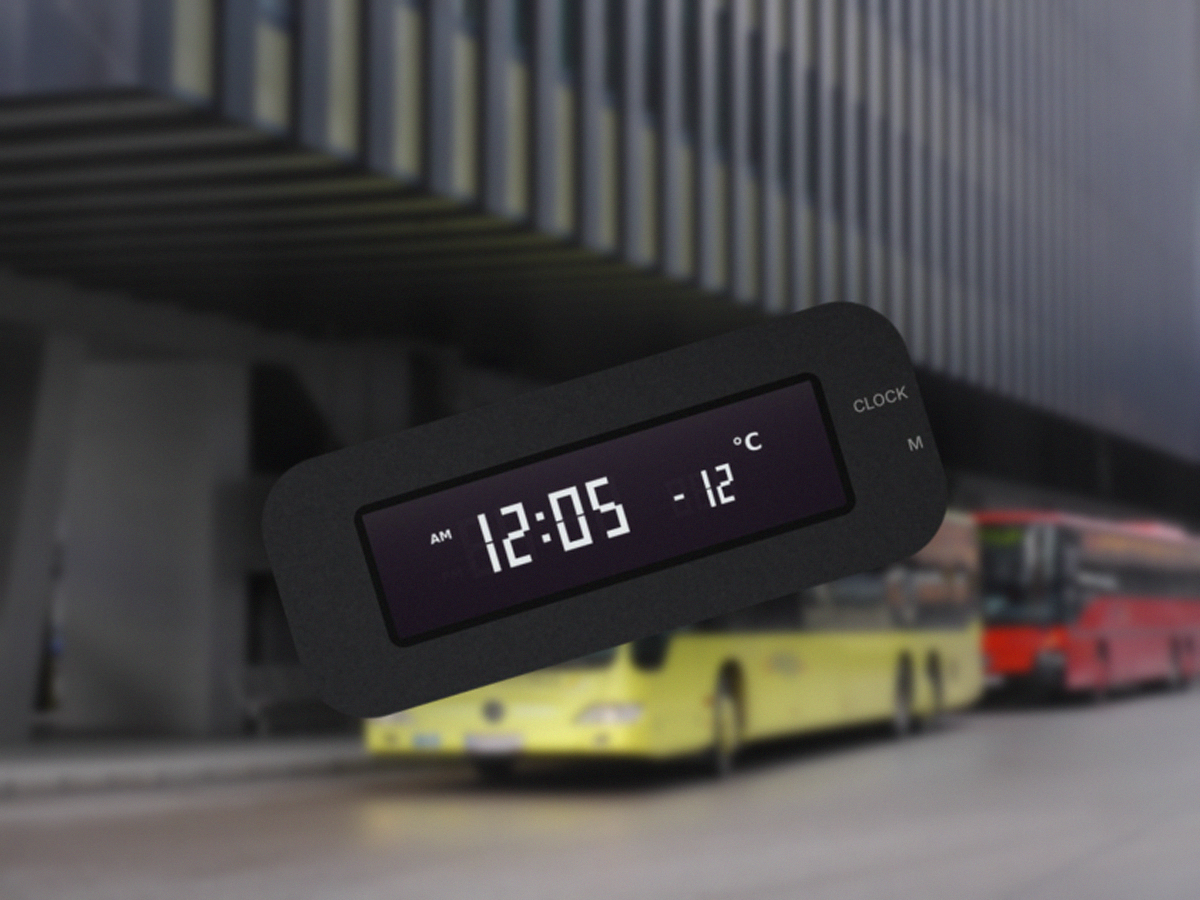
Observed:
12.05
